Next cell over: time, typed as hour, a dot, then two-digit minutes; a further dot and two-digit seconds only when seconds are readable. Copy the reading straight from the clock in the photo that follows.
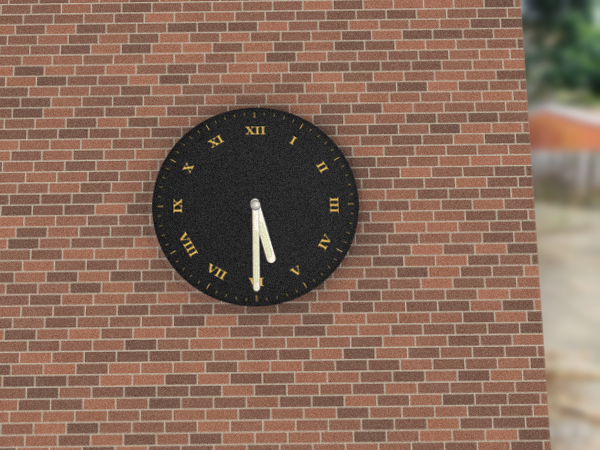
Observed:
5.30
